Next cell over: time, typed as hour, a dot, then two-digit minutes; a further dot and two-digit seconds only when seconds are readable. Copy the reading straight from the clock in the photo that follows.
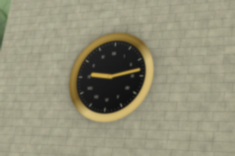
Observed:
9.13
